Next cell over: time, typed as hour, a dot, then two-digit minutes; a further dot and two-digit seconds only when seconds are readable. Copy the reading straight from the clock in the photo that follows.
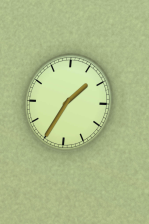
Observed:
1.35
